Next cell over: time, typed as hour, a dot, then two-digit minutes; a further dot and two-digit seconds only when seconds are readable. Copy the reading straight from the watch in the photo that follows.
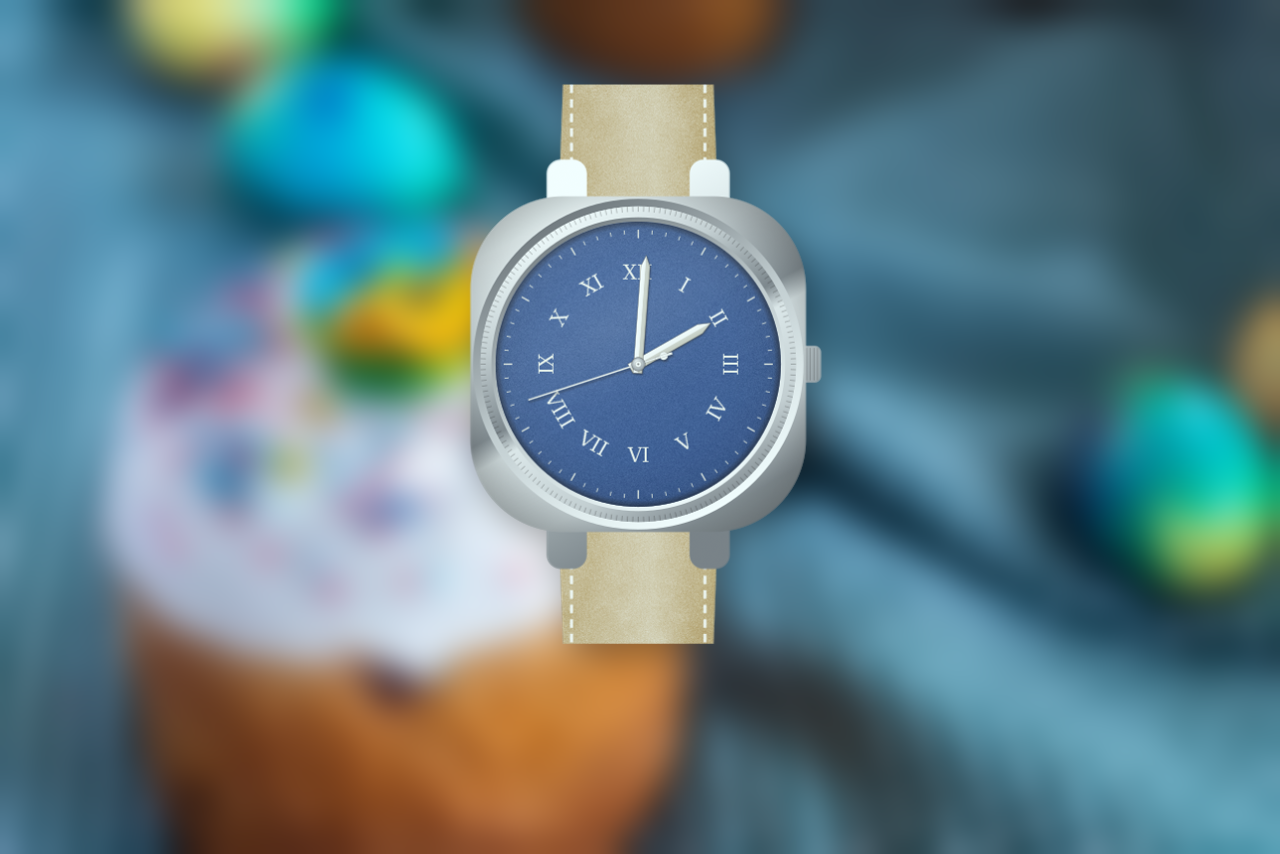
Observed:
2.00.42
